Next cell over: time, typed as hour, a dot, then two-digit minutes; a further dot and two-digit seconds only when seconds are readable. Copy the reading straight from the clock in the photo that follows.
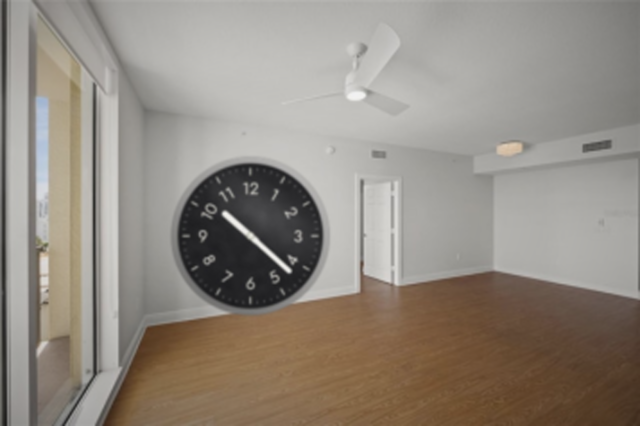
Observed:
10.22
